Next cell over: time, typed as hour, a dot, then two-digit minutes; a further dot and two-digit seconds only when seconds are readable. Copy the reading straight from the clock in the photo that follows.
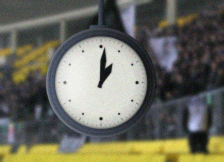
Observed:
1.01
